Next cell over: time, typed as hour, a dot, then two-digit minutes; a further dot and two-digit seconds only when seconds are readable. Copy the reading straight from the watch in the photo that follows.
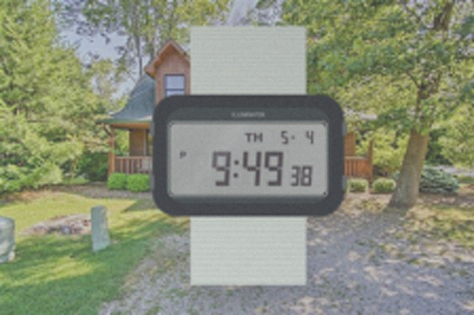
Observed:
9.49.38
